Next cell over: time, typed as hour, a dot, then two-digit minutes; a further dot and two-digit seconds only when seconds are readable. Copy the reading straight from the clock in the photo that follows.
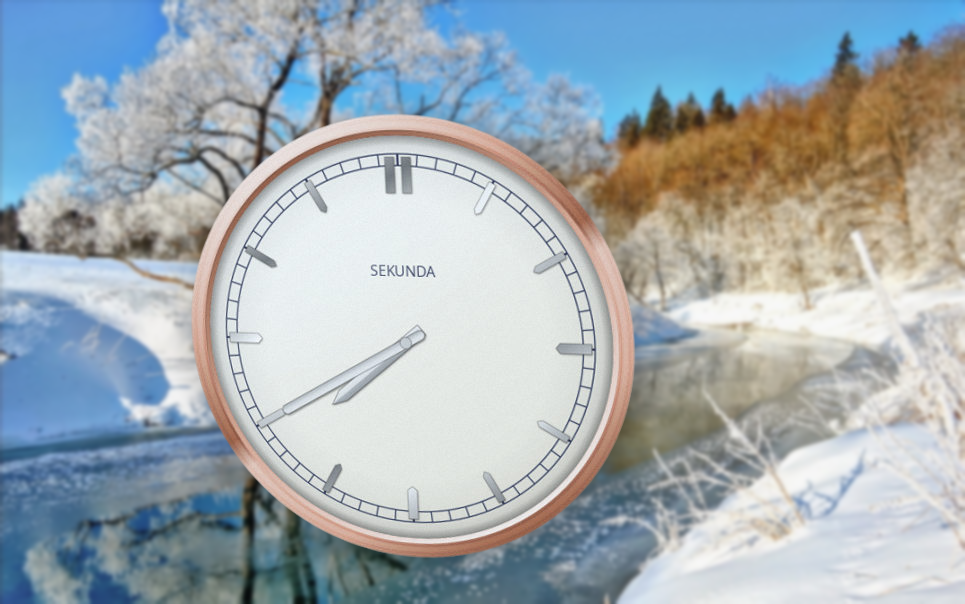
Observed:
7.40
